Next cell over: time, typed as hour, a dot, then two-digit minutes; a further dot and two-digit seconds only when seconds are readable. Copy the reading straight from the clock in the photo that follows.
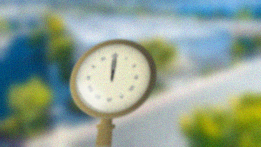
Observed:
12.00
